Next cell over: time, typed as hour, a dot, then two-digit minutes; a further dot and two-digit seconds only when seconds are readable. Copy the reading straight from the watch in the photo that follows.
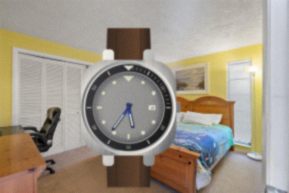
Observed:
5.36
